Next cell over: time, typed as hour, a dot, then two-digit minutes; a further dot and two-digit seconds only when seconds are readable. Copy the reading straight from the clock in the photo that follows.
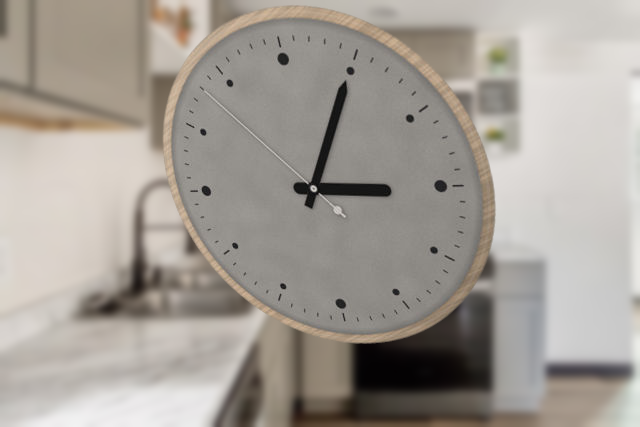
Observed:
3.04.53
